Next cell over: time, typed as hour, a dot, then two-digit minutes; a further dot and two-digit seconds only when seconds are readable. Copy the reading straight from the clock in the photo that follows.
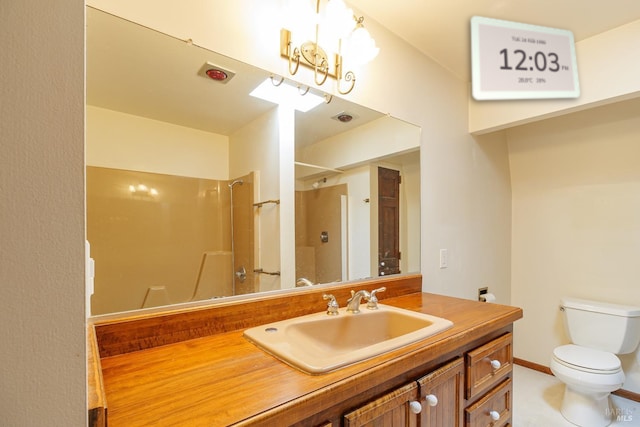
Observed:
12.03
